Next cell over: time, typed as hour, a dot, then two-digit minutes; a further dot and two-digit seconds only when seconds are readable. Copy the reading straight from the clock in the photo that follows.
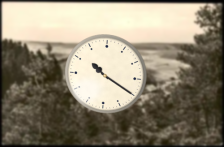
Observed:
10.20
